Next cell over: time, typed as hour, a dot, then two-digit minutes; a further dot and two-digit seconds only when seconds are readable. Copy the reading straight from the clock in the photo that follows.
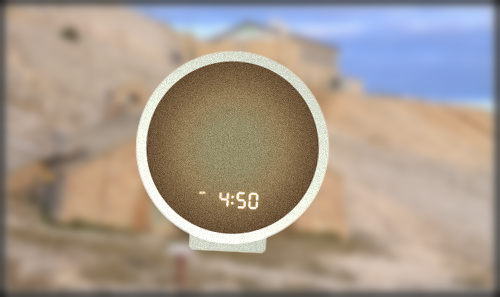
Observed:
4.50
